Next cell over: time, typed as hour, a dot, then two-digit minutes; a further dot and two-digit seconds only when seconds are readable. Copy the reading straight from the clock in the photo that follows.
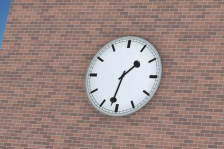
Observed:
1.32
